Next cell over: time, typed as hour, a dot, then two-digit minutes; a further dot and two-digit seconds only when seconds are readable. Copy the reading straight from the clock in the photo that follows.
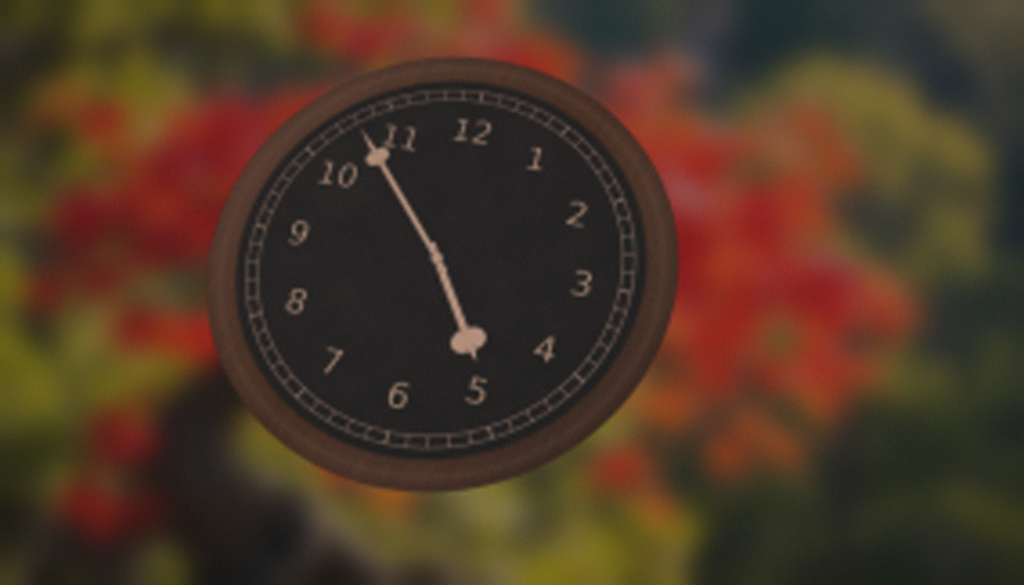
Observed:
4.53
